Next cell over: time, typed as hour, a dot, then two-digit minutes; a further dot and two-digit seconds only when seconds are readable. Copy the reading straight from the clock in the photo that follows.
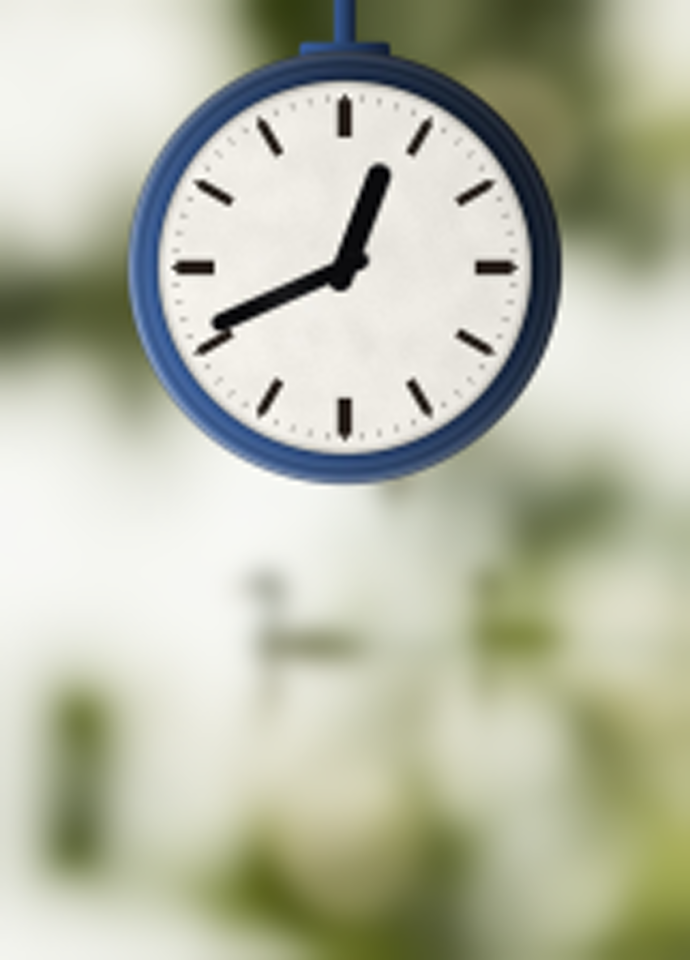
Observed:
12.41
